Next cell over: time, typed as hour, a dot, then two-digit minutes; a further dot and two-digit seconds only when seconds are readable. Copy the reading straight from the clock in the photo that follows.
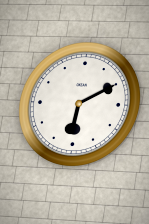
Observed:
6.10
